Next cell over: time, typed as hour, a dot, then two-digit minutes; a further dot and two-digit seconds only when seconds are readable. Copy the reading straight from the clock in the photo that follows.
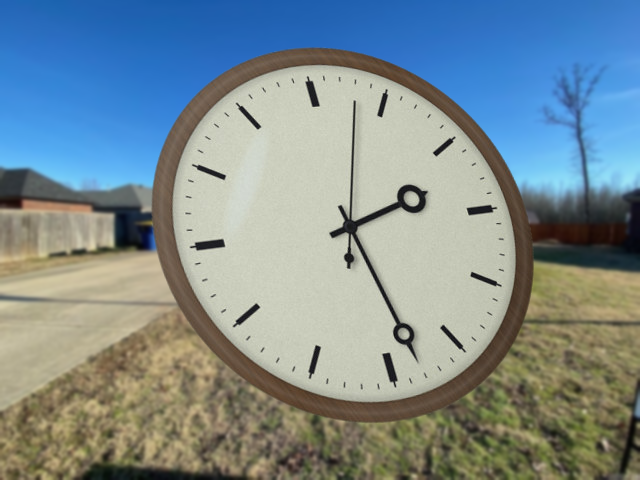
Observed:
2.28.03
